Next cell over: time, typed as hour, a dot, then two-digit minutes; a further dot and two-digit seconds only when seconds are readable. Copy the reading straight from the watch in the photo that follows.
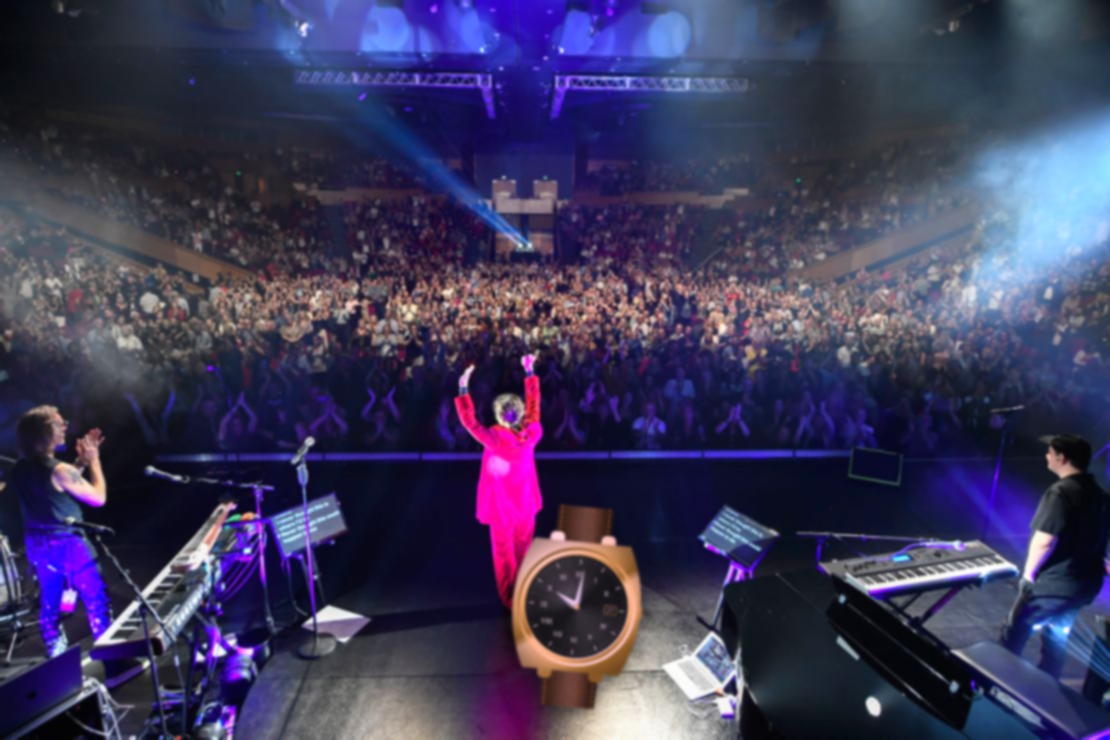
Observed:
10.01
